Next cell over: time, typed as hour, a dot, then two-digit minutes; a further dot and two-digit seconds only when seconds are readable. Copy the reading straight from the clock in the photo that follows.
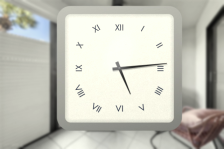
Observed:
5.14
